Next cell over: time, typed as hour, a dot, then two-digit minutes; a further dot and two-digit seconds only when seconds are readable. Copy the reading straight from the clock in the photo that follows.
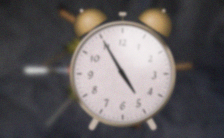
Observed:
4.55
